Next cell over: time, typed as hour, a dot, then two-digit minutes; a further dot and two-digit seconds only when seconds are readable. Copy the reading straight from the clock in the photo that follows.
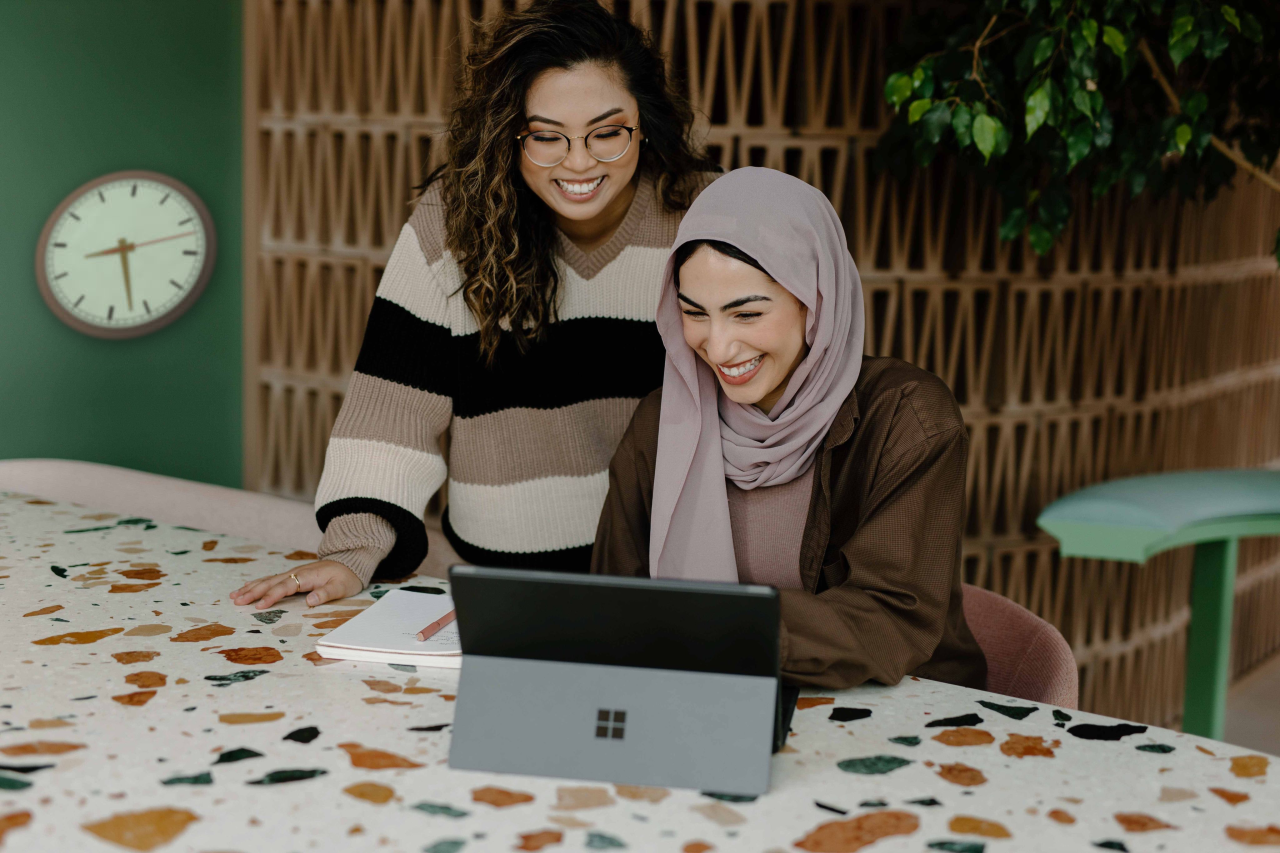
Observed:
8.27.12
